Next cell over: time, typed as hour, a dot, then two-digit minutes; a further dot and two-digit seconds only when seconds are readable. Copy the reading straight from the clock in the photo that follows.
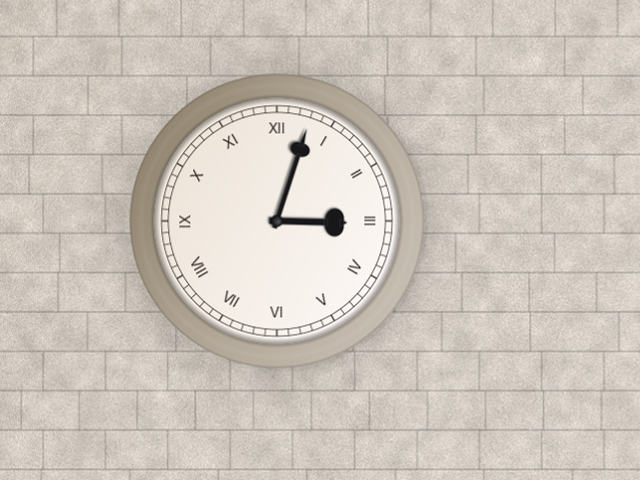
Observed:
3.03
